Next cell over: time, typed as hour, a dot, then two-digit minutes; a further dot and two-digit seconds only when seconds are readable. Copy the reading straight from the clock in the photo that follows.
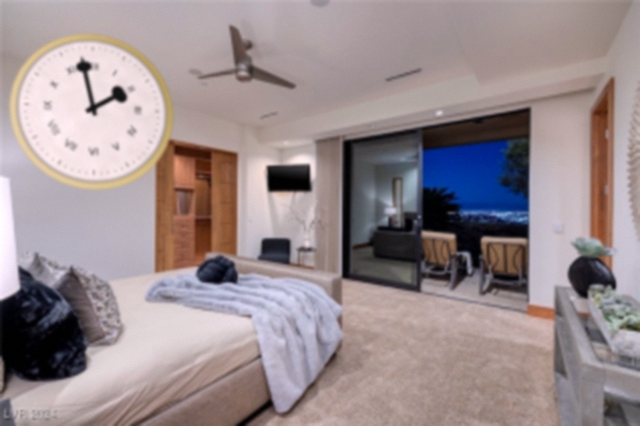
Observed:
1.58
